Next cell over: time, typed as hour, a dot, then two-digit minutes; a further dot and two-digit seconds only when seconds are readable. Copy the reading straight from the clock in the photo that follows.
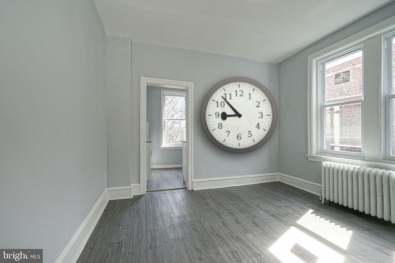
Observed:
8.53
